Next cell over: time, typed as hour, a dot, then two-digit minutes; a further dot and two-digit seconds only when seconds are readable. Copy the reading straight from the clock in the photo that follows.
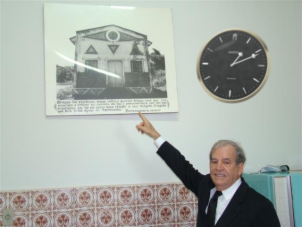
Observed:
1.11
